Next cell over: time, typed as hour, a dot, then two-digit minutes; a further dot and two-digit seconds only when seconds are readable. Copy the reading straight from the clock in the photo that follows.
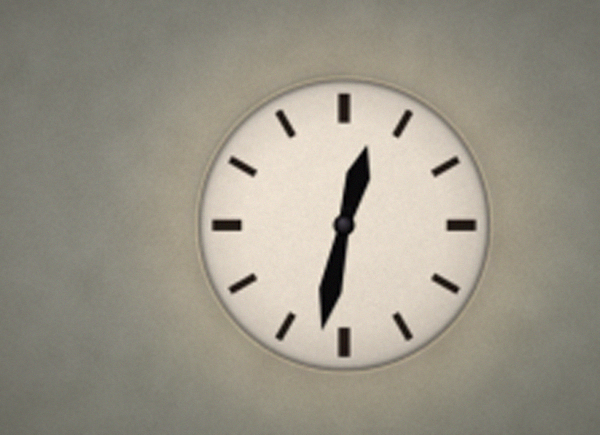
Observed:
12.32
